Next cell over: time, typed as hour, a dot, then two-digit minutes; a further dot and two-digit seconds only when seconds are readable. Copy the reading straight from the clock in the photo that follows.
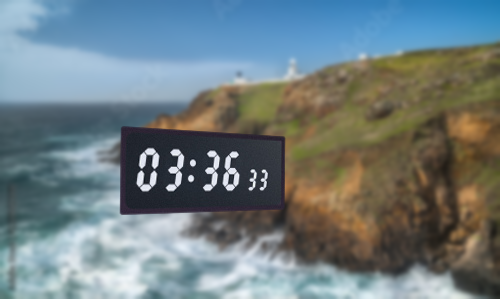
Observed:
3.36.33
